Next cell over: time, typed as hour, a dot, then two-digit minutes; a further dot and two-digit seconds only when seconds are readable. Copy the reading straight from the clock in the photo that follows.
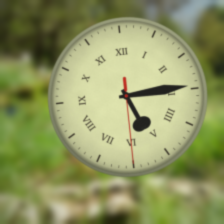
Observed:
5.14.30
